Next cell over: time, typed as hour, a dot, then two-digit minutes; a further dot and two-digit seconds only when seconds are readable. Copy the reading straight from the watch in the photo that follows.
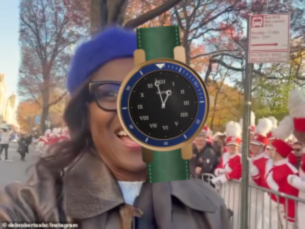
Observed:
12.58
